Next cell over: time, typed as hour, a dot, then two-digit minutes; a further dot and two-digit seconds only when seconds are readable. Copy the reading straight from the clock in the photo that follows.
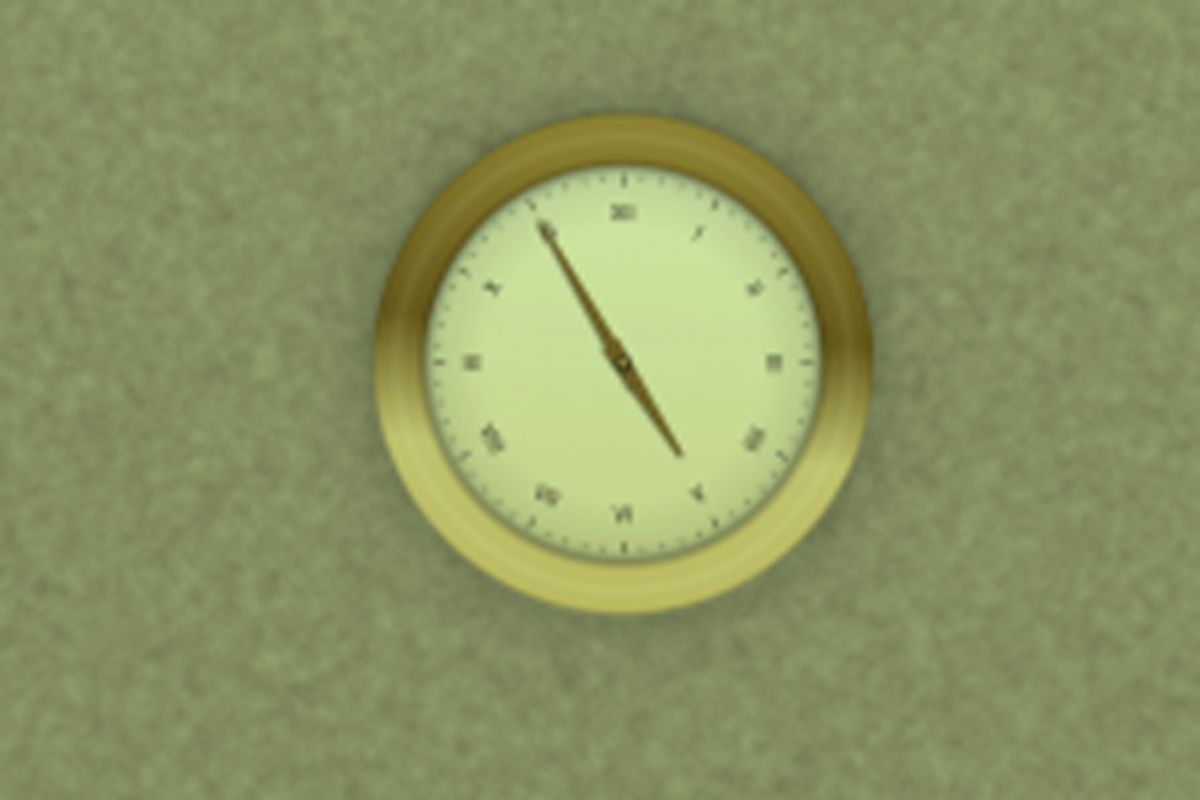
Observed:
4.55
